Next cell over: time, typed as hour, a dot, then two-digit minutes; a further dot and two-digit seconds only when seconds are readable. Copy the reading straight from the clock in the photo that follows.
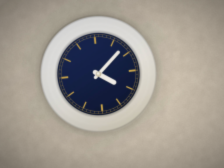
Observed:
4.08
